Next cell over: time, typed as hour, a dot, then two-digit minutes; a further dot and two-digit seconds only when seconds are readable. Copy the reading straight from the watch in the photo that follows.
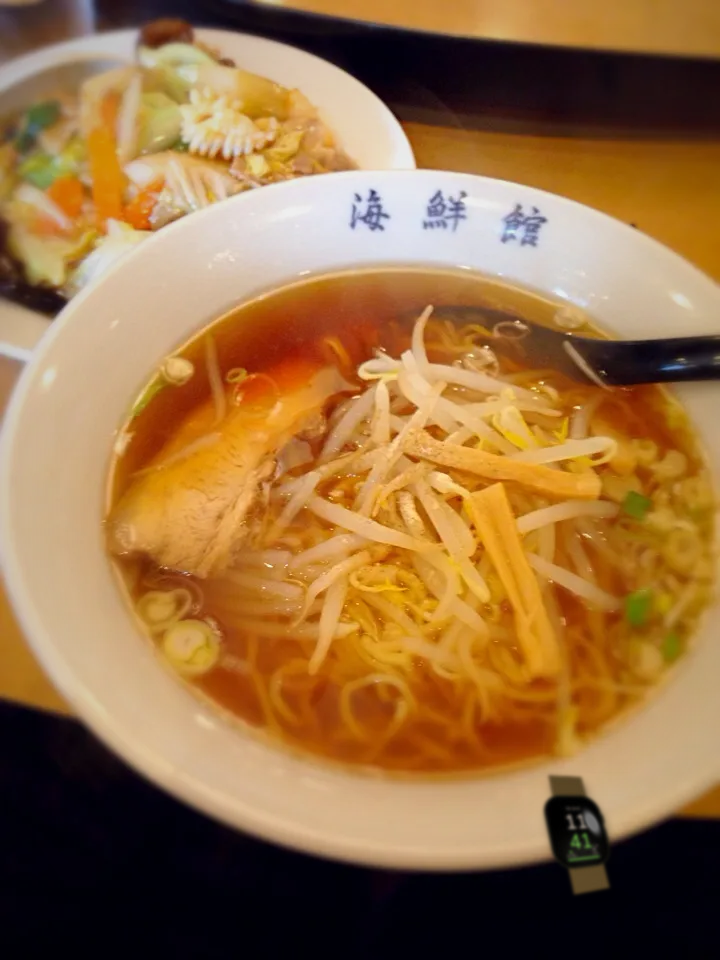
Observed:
11.41
